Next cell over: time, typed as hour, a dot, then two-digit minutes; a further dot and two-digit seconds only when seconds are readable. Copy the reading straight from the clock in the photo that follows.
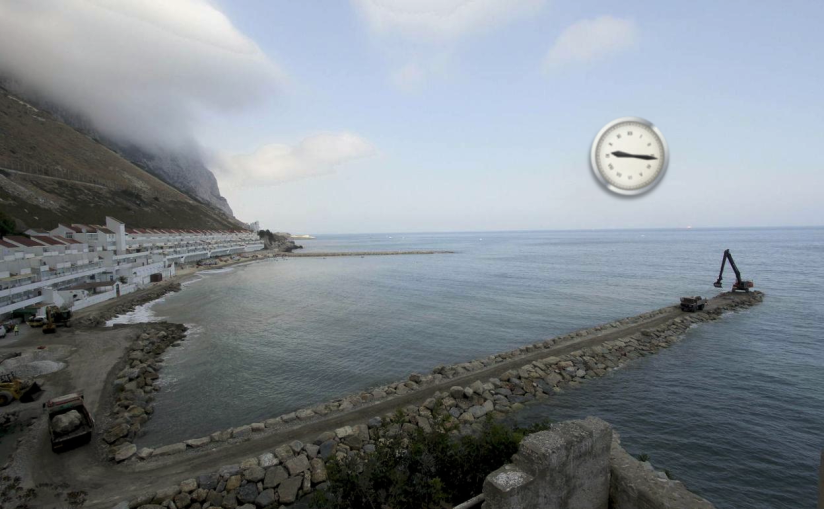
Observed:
9.16
